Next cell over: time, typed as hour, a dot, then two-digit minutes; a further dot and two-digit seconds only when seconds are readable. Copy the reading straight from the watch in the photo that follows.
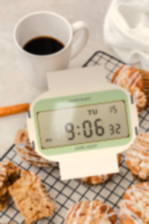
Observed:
9.06
